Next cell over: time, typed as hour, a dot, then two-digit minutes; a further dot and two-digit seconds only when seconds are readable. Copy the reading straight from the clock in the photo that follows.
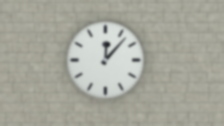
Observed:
12.07
